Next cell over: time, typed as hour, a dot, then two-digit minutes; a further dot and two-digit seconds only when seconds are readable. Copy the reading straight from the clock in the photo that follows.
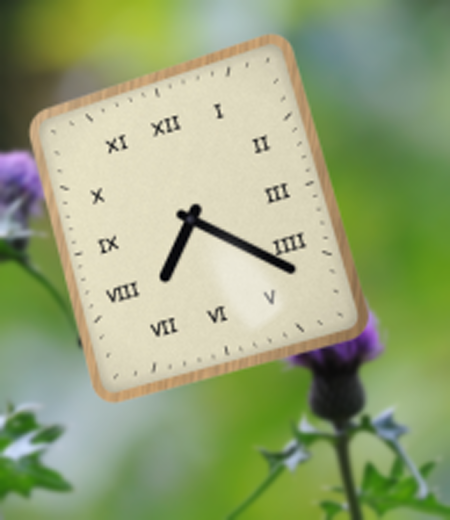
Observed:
7.22
